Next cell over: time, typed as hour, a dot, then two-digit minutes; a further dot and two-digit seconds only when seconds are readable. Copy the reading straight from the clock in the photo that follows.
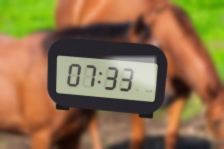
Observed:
7.33
